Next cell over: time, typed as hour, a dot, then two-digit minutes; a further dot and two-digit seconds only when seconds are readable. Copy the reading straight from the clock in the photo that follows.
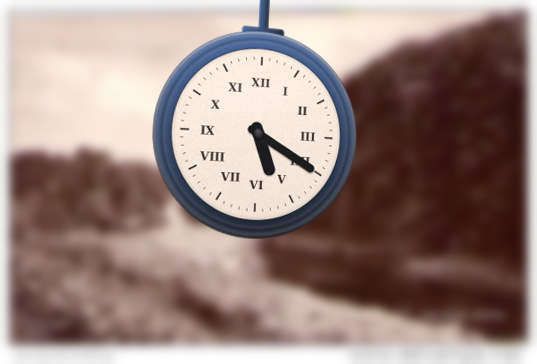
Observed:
5.20
